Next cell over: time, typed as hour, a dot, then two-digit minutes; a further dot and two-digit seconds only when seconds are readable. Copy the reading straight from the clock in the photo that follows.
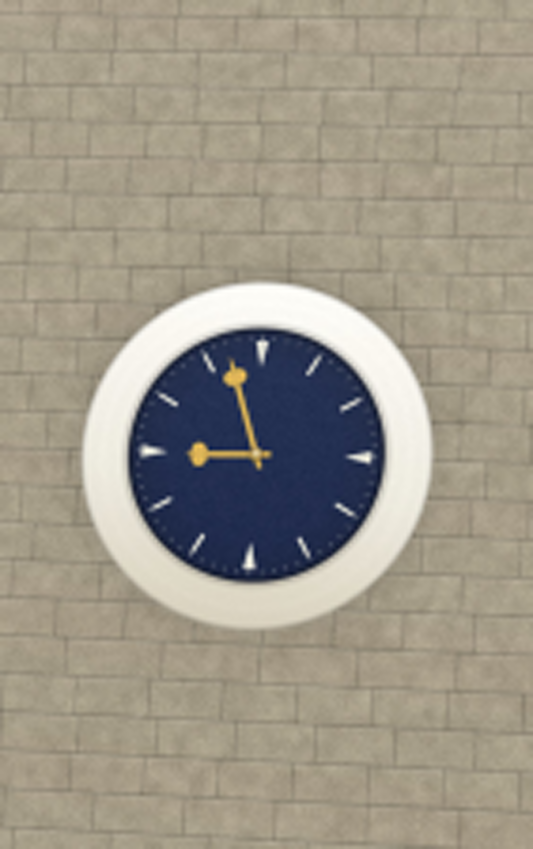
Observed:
8.57
